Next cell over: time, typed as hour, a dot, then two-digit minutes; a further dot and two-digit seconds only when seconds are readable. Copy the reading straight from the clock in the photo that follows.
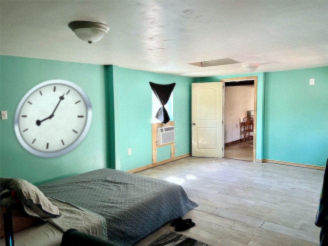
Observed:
8.04
